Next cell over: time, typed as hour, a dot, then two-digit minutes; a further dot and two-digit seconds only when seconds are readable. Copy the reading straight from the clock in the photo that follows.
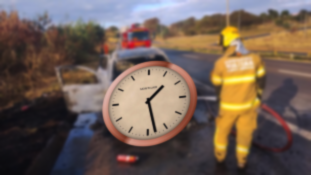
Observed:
1.28
